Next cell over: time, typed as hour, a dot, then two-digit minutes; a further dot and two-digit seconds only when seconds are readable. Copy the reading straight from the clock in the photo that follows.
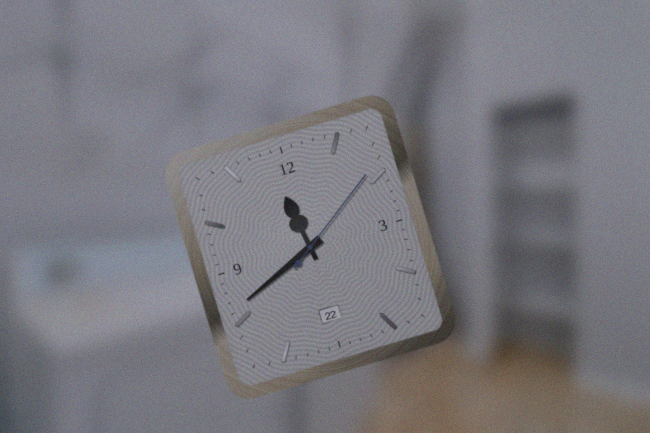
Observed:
11.41.09
